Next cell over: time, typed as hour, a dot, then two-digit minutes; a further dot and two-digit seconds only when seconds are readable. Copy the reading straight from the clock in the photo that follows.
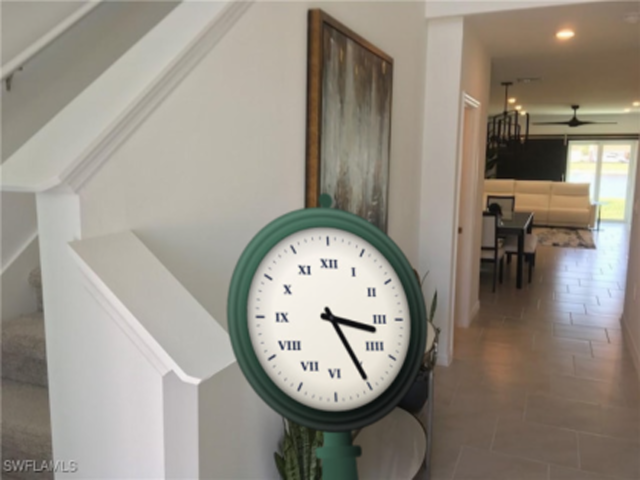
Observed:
3.25
